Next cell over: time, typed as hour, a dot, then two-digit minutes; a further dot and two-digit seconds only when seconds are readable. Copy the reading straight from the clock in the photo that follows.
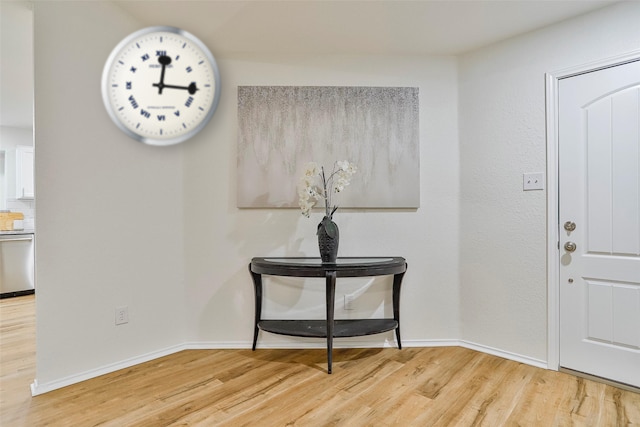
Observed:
12.16
